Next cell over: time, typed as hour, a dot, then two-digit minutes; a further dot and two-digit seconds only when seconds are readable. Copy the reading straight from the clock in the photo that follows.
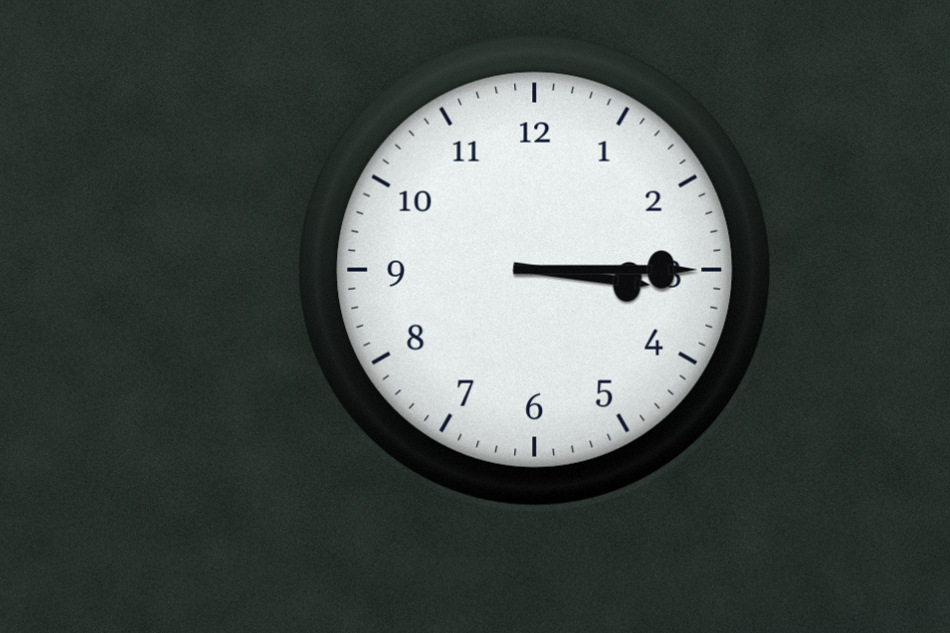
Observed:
3.15
